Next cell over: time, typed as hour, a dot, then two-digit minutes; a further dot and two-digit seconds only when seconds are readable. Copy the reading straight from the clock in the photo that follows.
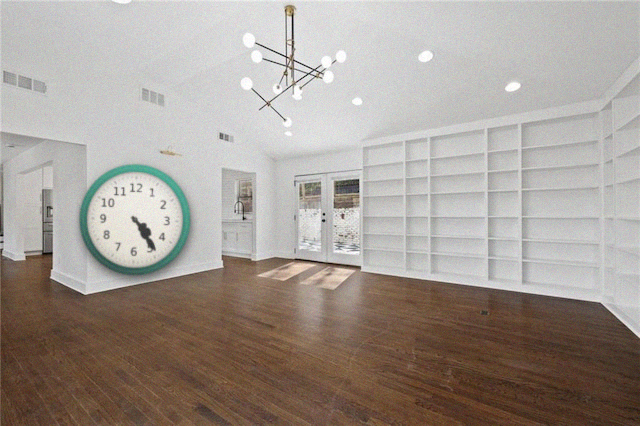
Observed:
4.24
